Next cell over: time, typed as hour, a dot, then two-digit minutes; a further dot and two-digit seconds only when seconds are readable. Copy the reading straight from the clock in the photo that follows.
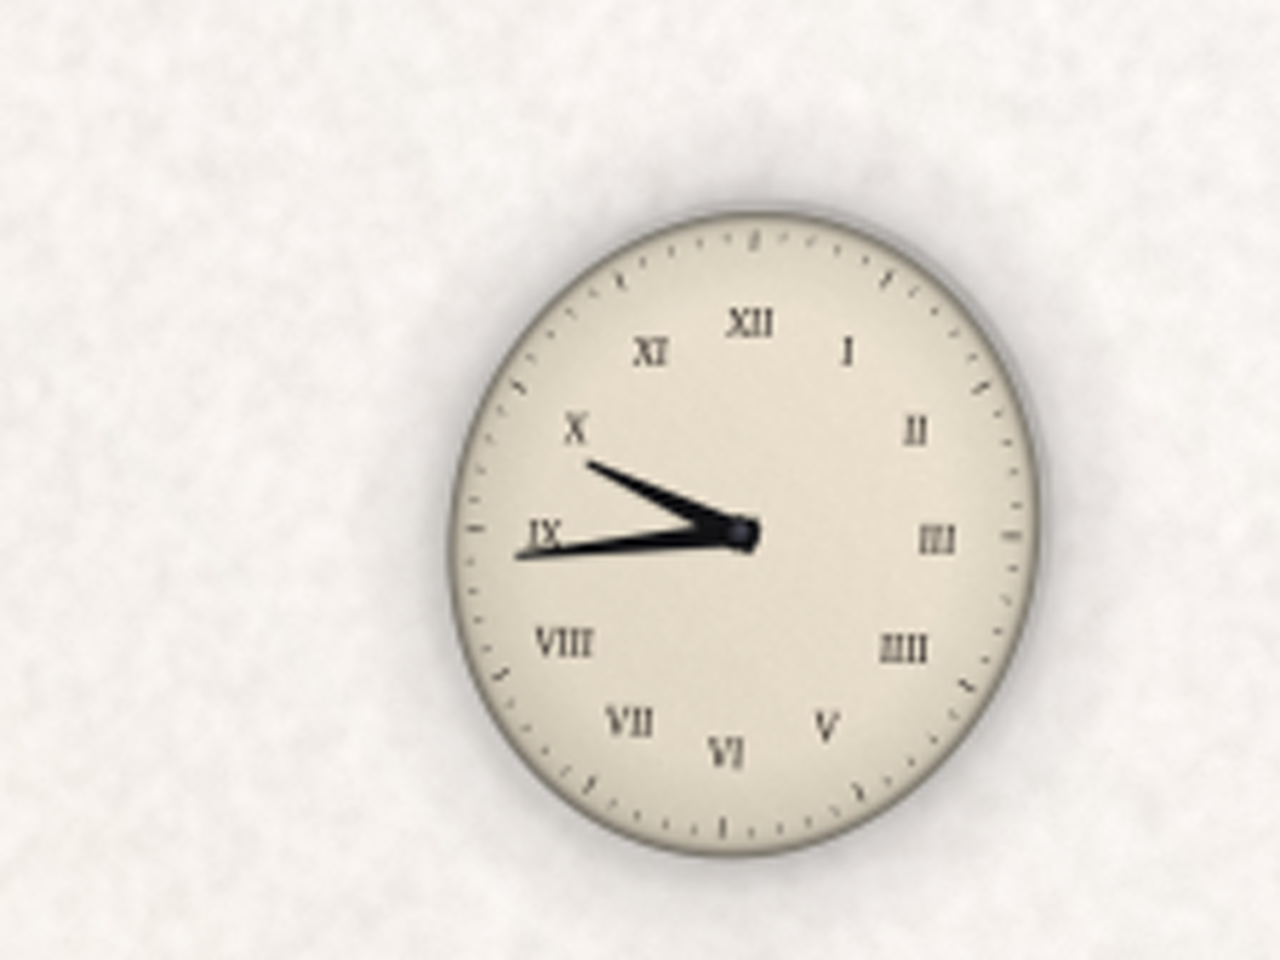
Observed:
9.44
